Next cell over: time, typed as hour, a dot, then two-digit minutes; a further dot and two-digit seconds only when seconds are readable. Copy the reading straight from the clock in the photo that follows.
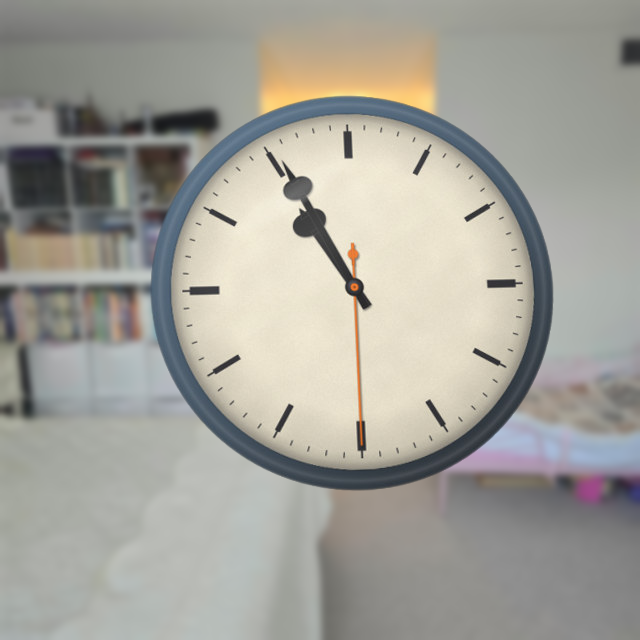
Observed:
10.55.30
